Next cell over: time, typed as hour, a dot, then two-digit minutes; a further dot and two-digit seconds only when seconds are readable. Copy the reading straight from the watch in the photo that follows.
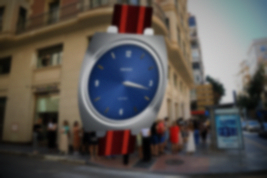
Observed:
3.17
